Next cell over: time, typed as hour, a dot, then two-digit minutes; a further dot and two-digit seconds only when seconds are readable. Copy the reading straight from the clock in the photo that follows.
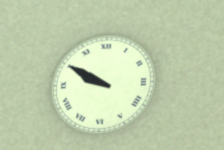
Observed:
9.50
